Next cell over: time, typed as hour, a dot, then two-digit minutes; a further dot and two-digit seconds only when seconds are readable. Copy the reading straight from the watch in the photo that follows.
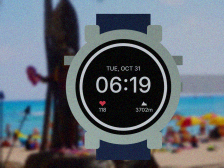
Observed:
6.19
